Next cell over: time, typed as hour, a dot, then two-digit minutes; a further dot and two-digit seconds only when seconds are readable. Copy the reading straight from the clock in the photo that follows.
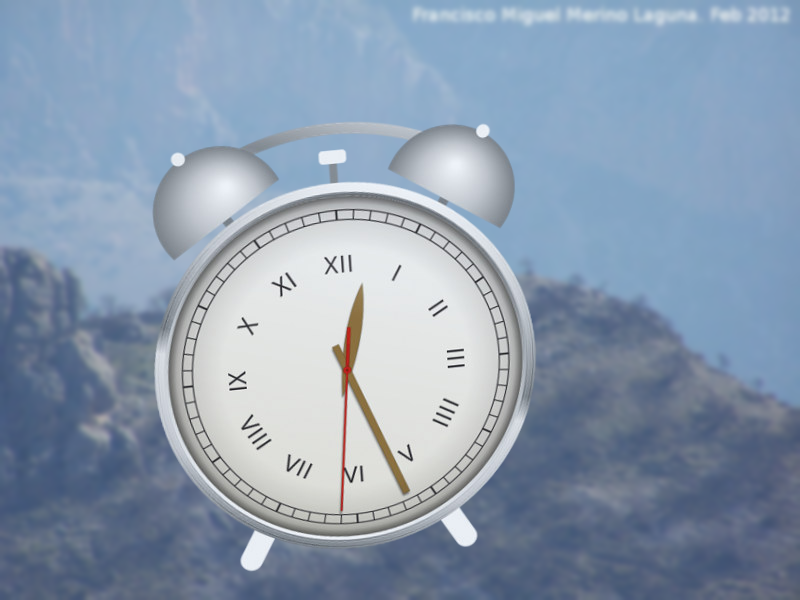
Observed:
12.26.31
